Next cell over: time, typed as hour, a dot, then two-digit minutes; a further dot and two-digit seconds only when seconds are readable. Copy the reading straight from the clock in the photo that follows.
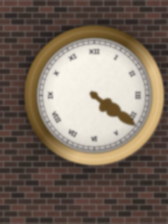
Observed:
4.21
